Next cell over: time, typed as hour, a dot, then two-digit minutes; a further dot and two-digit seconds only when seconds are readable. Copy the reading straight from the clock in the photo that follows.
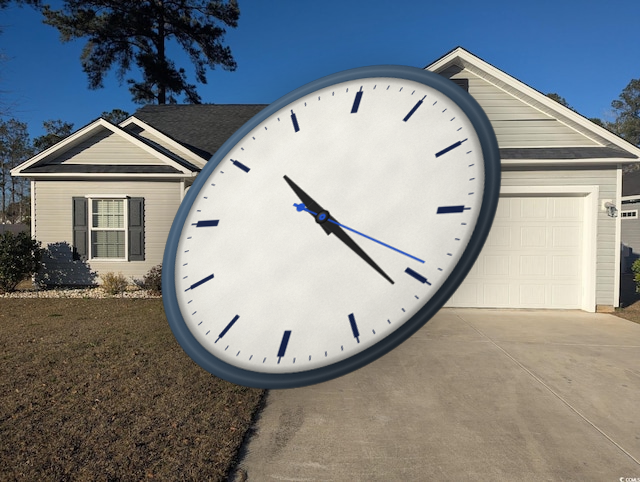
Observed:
10.21.19
